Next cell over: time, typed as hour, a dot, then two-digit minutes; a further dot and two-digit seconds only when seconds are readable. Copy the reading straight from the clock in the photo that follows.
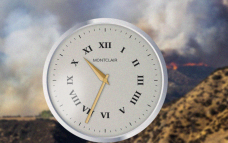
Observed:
10.34
